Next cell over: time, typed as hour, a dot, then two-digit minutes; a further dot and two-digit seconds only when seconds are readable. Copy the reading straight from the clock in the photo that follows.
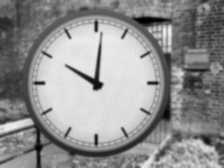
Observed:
10.01
